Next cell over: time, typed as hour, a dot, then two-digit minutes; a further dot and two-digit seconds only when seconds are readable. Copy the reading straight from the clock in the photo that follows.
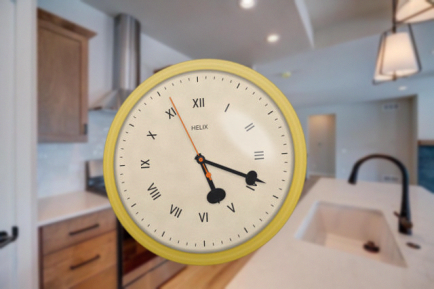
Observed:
5.18.56
